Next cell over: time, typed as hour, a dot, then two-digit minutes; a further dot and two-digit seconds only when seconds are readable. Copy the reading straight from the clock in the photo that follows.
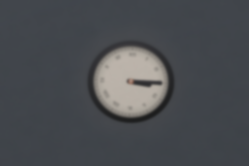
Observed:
3.15
